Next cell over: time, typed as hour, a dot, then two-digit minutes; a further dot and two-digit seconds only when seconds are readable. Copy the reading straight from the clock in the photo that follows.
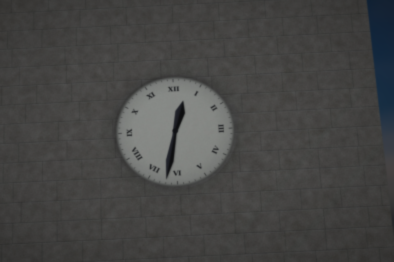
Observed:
12.32
